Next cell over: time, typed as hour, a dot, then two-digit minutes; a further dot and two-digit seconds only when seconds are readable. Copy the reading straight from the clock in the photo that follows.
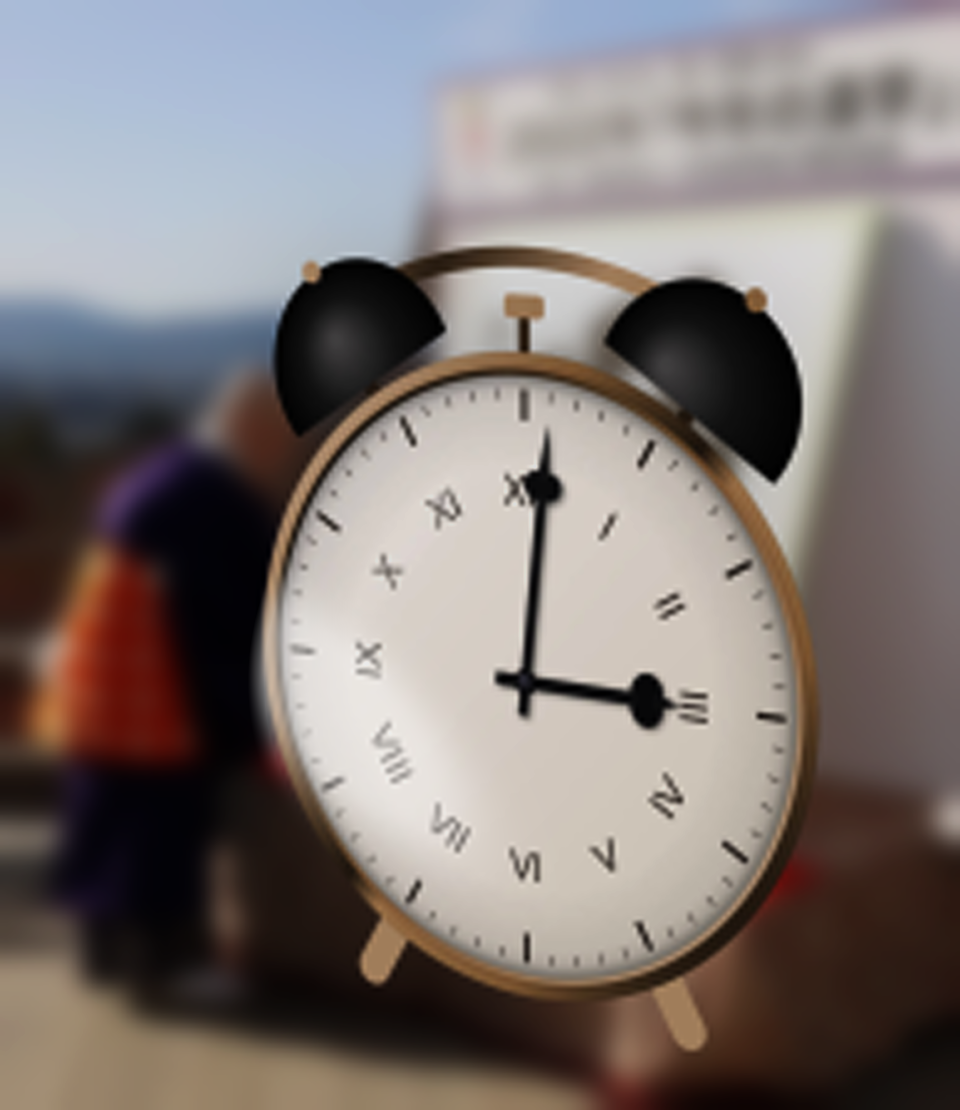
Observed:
3.01
